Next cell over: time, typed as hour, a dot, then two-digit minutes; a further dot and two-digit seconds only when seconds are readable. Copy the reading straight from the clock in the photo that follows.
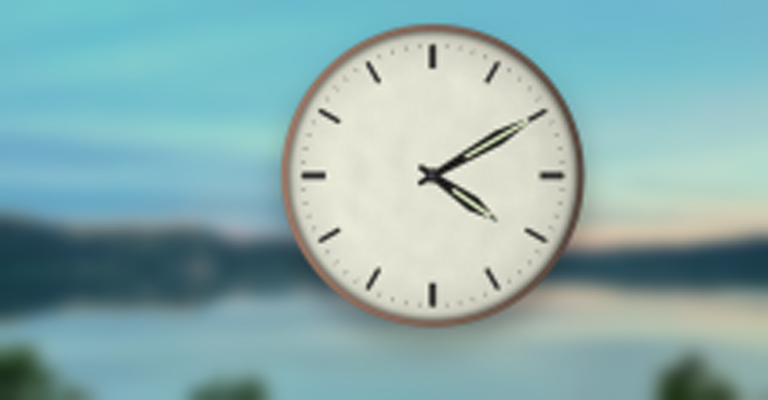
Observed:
4.10
